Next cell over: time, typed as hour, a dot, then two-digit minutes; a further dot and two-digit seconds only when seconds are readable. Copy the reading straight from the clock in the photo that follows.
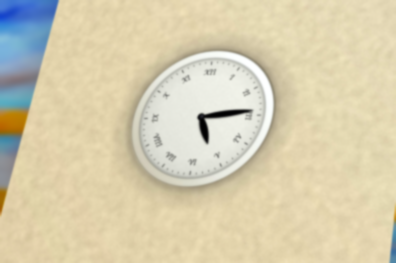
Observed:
5.14
